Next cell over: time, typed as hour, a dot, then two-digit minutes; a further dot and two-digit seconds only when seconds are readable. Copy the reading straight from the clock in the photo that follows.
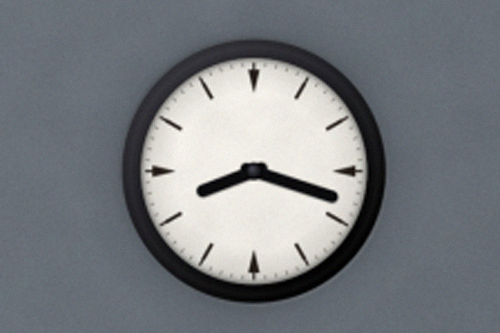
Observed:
8.18
